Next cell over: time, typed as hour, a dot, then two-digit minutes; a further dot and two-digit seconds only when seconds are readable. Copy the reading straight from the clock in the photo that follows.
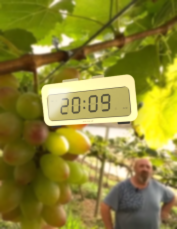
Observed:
20.09
